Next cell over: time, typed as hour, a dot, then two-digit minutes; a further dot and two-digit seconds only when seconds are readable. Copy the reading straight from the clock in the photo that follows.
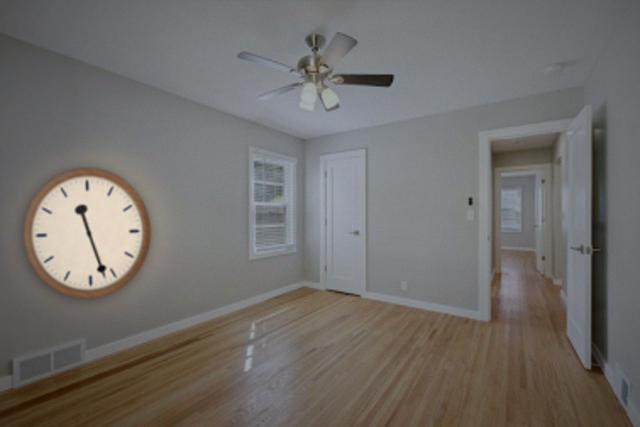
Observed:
11.27
